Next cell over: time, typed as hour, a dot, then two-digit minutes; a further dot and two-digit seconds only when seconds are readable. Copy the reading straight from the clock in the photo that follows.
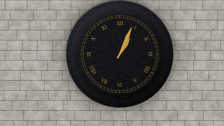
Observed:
1.04
